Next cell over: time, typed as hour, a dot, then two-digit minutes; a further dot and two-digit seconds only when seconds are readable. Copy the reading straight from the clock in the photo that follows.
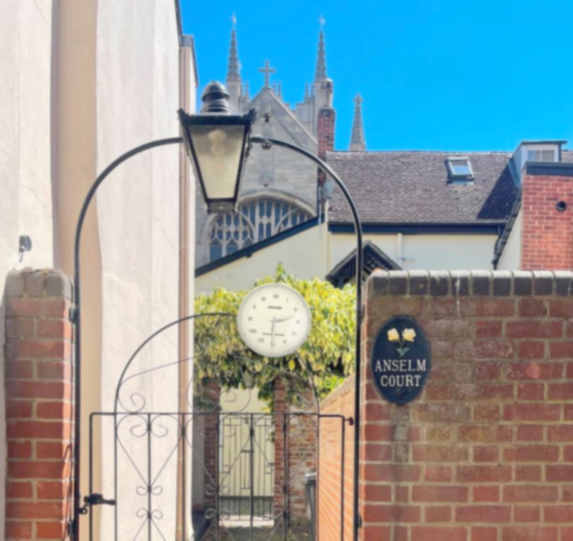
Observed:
2.30
